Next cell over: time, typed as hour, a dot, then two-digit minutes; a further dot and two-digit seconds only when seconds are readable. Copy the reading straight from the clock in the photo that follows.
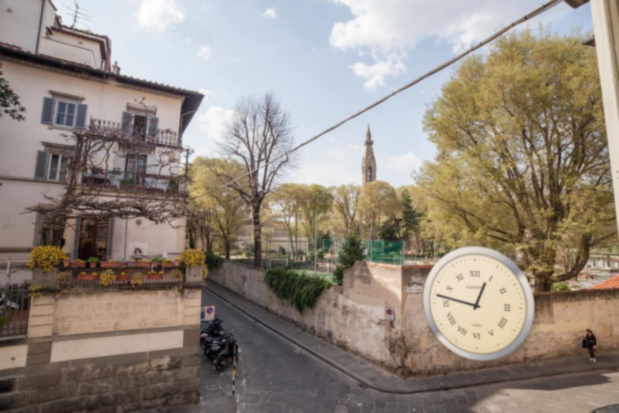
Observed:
12.47
